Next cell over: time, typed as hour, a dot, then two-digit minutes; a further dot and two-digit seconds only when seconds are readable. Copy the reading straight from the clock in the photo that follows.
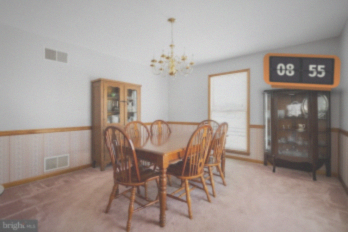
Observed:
8.55
